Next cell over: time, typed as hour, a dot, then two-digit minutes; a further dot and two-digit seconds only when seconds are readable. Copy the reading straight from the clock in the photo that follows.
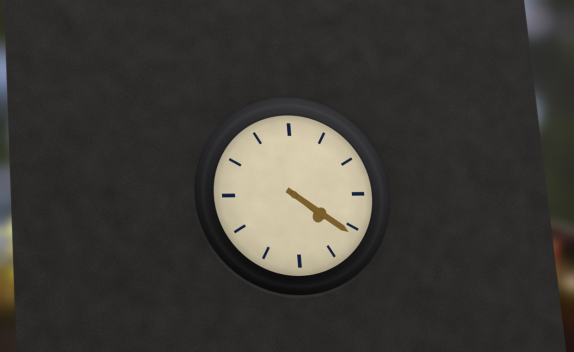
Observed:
4.21
